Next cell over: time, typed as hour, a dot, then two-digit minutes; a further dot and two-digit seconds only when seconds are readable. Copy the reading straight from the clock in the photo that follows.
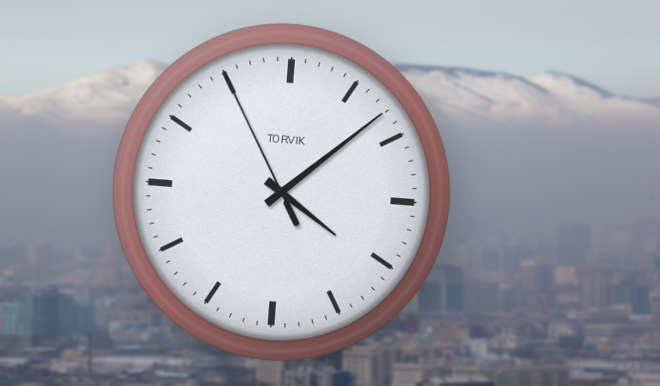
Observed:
4.07.55
